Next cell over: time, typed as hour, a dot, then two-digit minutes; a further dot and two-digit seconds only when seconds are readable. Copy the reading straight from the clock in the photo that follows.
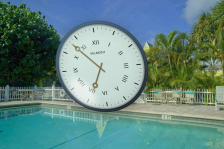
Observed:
6.53
